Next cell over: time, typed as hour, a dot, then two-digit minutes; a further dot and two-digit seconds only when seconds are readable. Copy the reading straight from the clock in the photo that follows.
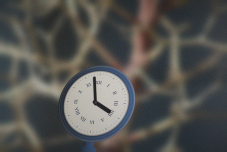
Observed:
3.58
